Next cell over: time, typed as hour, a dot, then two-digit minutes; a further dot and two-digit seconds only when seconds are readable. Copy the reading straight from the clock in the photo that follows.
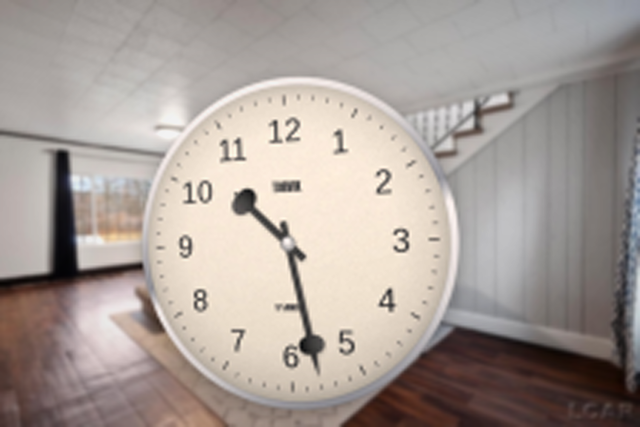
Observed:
10.28
